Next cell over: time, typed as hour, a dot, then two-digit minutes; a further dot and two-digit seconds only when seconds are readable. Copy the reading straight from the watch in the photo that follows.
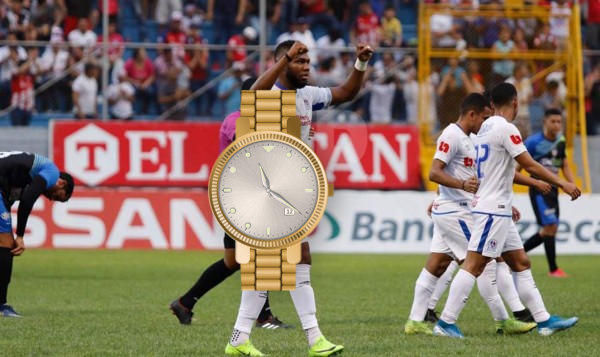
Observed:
11.21
